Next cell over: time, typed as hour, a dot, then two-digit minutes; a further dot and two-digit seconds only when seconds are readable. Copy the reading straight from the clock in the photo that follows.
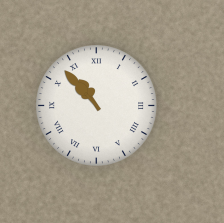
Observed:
10.53
